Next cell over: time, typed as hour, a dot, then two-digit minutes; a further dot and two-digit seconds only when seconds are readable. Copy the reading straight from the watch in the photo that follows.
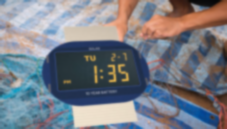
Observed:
1.35
